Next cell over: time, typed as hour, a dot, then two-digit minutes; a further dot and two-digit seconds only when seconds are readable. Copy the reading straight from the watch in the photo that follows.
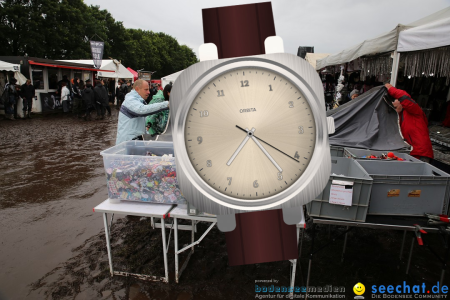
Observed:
7.24.21
